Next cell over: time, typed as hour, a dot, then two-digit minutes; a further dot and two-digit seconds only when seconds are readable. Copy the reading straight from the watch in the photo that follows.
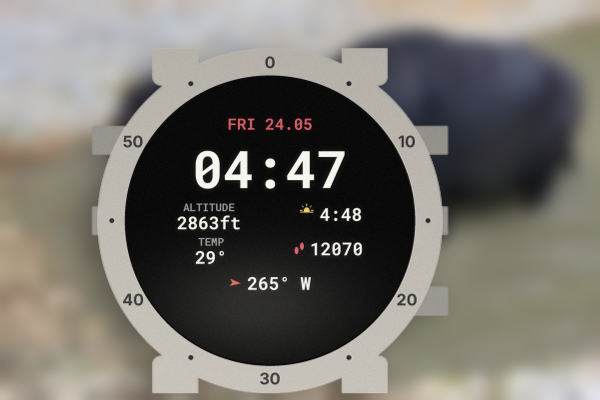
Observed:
4.47
